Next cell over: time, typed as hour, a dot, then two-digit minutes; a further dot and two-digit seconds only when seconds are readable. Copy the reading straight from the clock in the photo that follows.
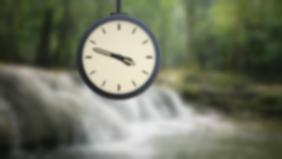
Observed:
3.48
